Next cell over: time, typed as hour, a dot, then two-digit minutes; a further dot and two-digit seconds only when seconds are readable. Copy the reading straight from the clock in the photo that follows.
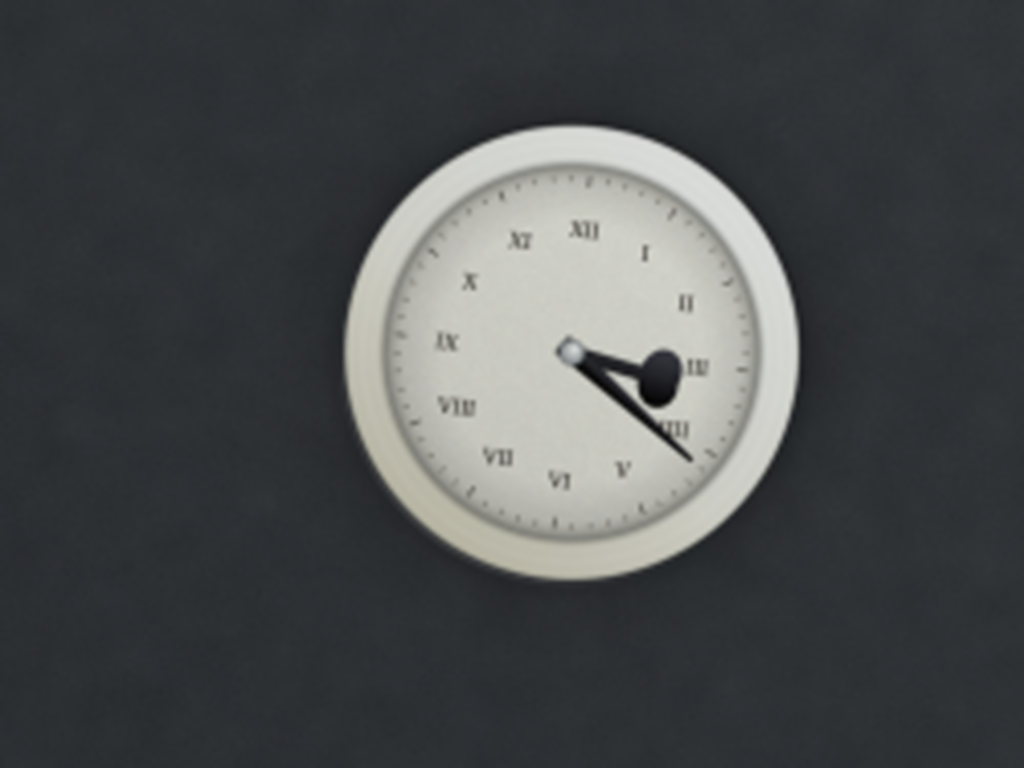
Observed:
3.21
